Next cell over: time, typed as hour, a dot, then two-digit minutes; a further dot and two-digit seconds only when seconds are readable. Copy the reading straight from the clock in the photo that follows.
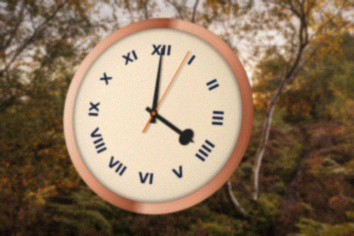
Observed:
4.00.04
